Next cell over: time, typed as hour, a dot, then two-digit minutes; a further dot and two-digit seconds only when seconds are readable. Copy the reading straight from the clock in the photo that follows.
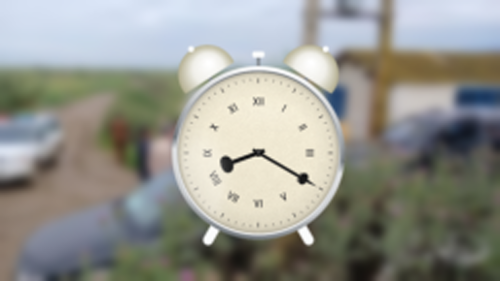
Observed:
8.20
